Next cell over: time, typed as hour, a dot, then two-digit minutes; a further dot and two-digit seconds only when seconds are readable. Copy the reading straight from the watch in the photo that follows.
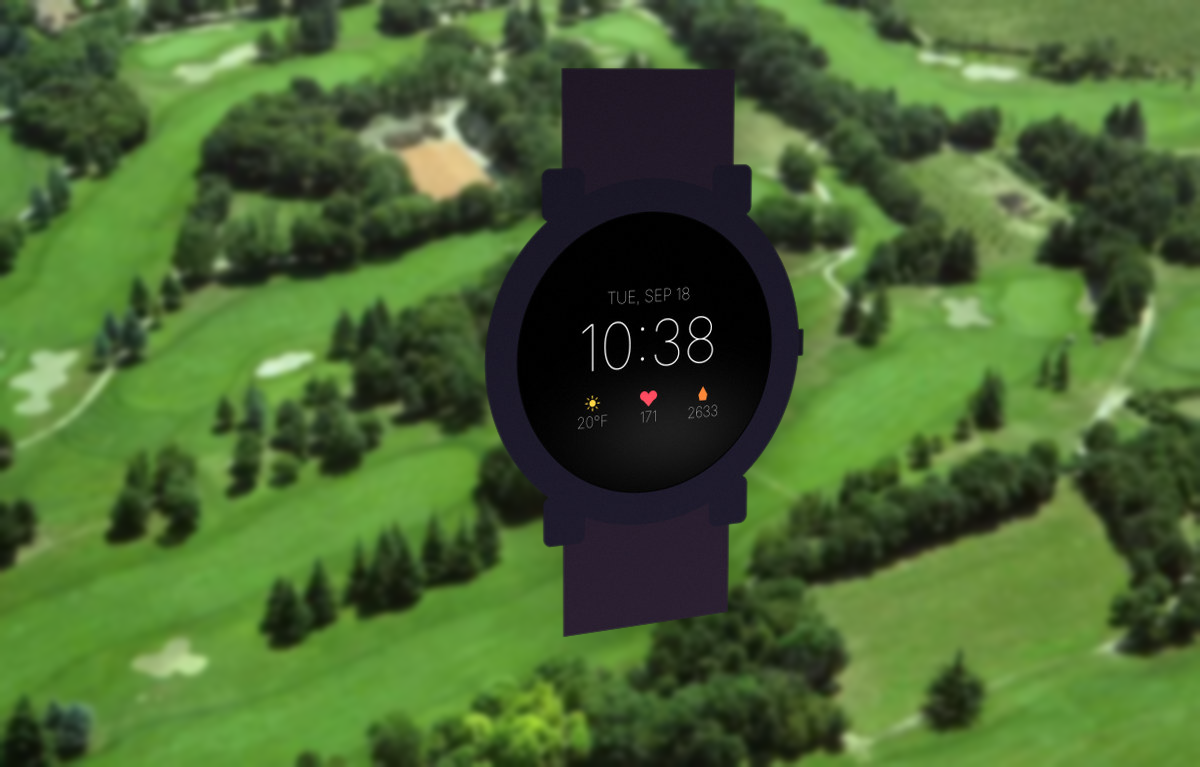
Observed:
10.38
